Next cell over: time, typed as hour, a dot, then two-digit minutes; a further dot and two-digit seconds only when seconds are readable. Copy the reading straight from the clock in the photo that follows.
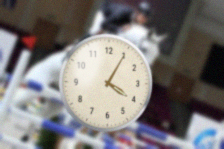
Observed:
4.05
